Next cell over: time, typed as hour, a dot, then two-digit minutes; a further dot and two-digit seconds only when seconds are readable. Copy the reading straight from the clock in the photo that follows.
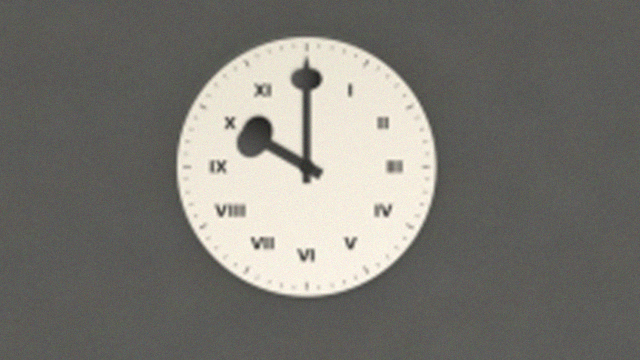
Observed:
10.00
